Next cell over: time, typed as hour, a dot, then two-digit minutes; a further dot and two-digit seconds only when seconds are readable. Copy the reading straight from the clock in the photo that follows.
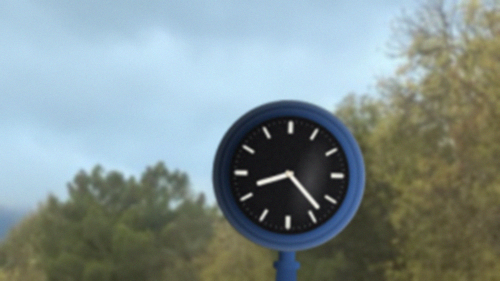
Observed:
8.23
